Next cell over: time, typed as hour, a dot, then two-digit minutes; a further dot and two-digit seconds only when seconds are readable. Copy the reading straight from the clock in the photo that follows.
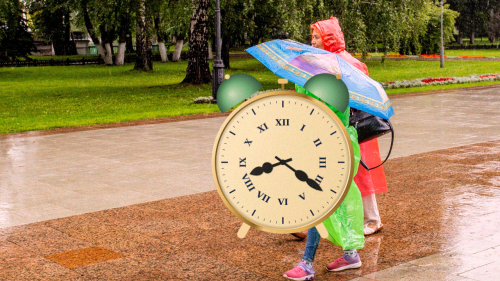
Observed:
8.21
